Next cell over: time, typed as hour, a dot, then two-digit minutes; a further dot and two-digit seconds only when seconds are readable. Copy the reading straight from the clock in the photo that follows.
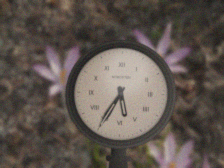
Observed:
5.35
